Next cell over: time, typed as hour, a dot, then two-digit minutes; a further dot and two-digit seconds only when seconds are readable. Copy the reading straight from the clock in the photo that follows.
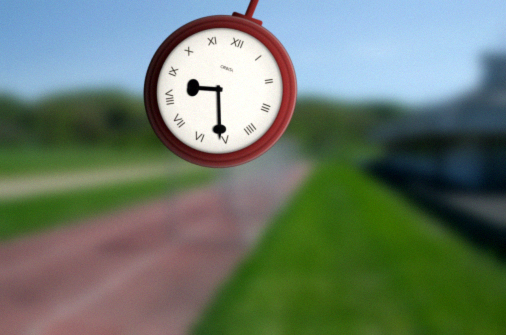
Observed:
8.26
